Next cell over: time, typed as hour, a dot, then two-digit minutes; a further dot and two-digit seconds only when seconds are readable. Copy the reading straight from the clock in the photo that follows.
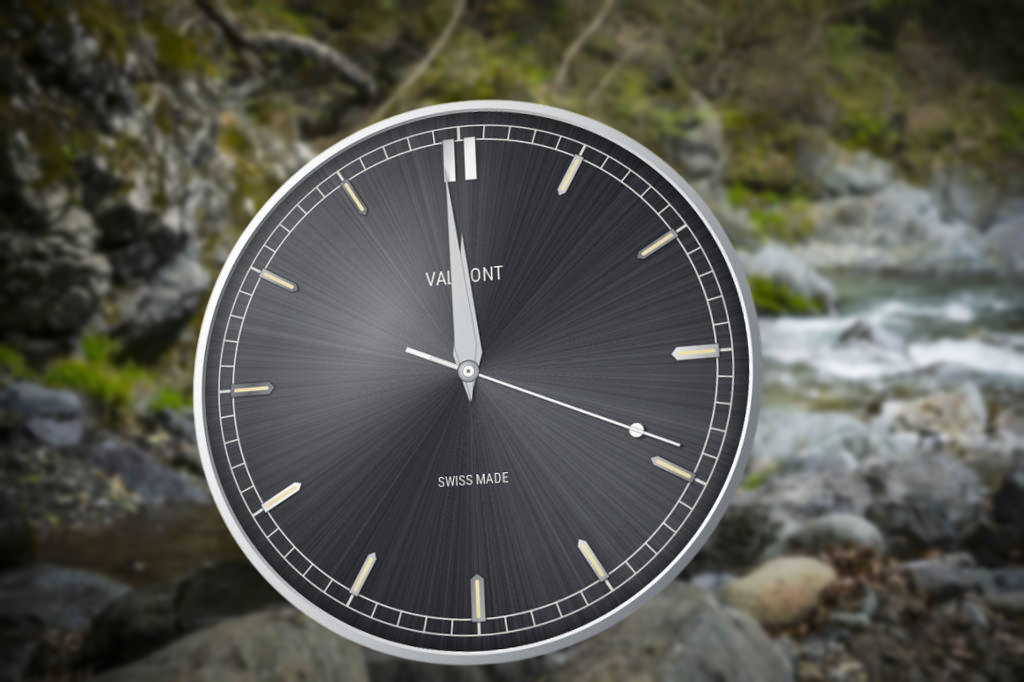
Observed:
11.59.19
